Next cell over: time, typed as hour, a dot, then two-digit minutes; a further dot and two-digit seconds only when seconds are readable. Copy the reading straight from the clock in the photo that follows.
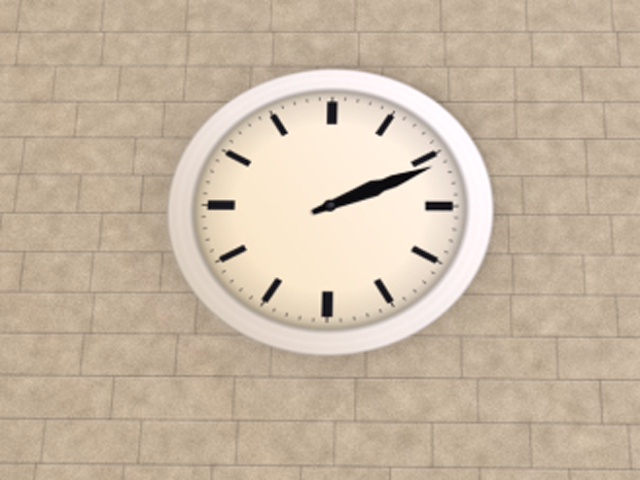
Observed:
2.11
